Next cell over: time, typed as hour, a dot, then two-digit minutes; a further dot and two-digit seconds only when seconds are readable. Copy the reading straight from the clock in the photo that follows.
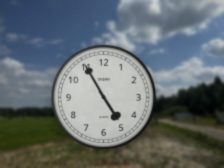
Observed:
4.55
